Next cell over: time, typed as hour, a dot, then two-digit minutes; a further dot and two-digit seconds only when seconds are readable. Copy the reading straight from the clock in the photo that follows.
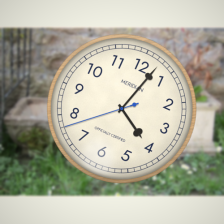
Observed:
4.02.38
